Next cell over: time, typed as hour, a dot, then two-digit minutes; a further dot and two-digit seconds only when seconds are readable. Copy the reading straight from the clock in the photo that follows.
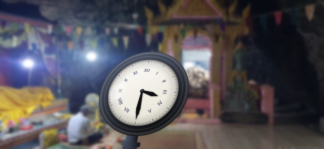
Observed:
3.30
